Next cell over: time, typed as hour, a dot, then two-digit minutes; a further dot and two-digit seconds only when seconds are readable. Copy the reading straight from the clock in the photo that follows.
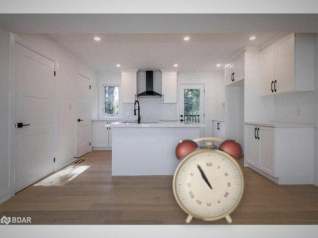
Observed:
10.55
